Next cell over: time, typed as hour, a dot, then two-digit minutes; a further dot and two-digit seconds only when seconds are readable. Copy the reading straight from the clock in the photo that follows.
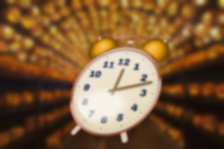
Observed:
12.12
